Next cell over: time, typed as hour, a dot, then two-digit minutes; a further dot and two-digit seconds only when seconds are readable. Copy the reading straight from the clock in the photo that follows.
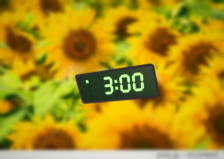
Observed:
3.00
